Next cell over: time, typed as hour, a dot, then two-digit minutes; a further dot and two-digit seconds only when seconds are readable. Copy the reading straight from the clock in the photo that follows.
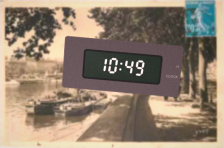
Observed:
10.49
